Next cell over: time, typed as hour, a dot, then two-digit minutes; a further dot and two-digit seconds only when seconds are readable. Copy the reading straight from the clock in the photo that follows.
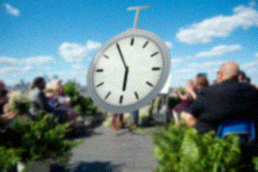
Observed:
5.55
